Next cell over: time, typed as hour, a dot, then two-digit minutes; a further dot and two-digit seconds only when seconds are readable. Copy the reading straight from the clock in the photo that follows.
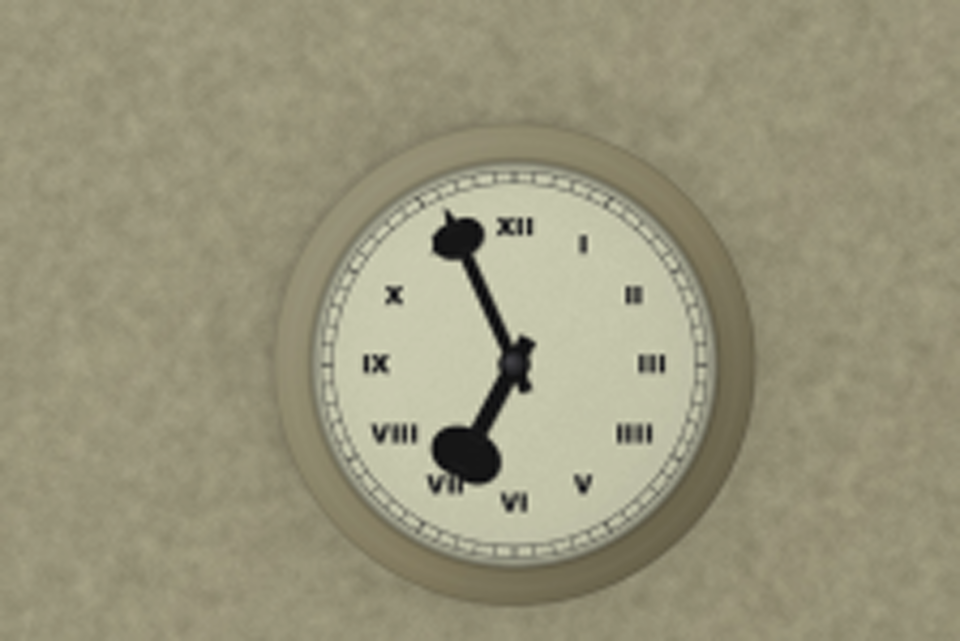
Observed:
6.56
